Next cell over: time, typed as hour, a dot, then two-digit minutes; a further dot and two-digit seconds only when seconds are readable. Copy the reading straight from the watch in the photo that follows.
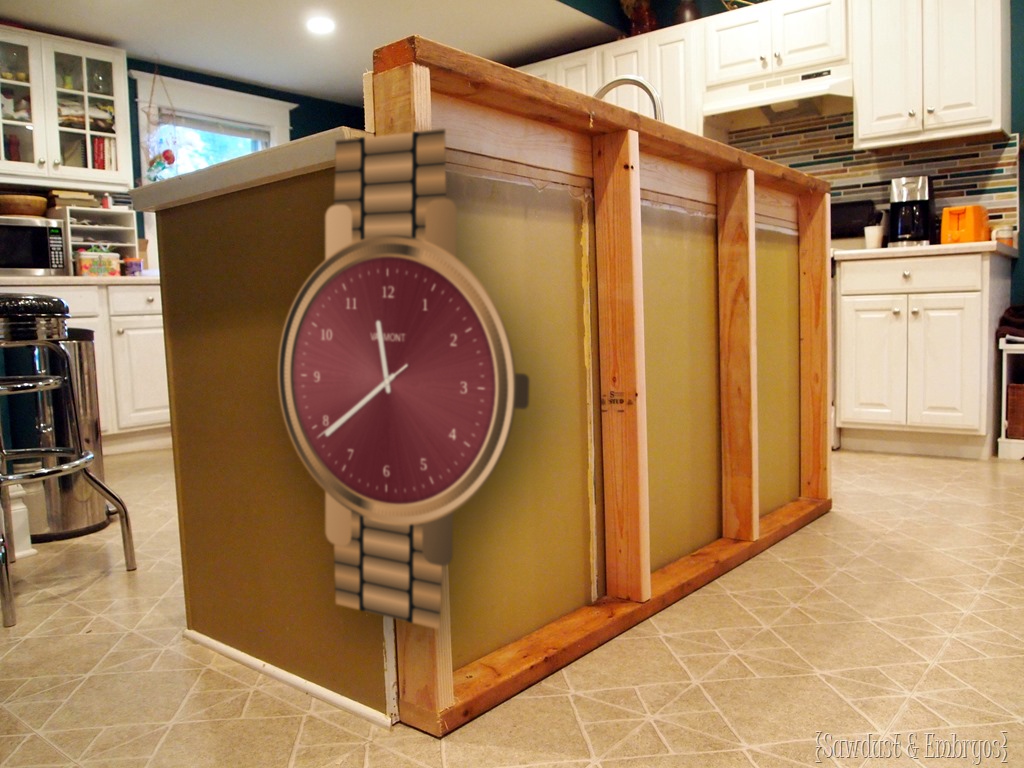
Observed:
11.38.39
